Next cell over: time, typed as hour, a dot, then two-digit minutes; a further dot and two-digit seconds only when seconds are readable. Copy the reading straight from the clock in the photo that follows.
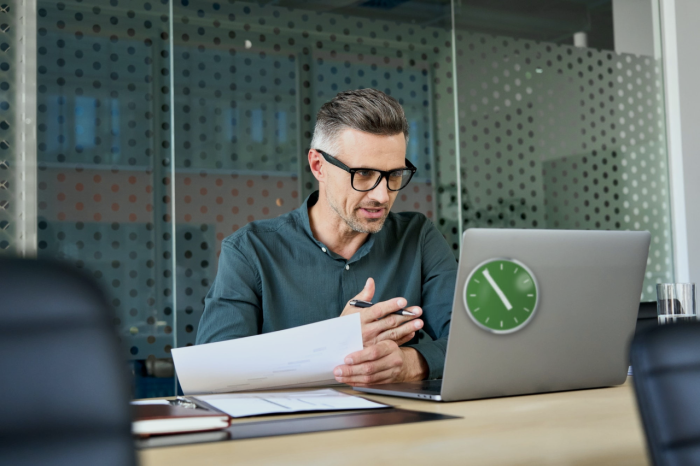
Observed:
4.54
